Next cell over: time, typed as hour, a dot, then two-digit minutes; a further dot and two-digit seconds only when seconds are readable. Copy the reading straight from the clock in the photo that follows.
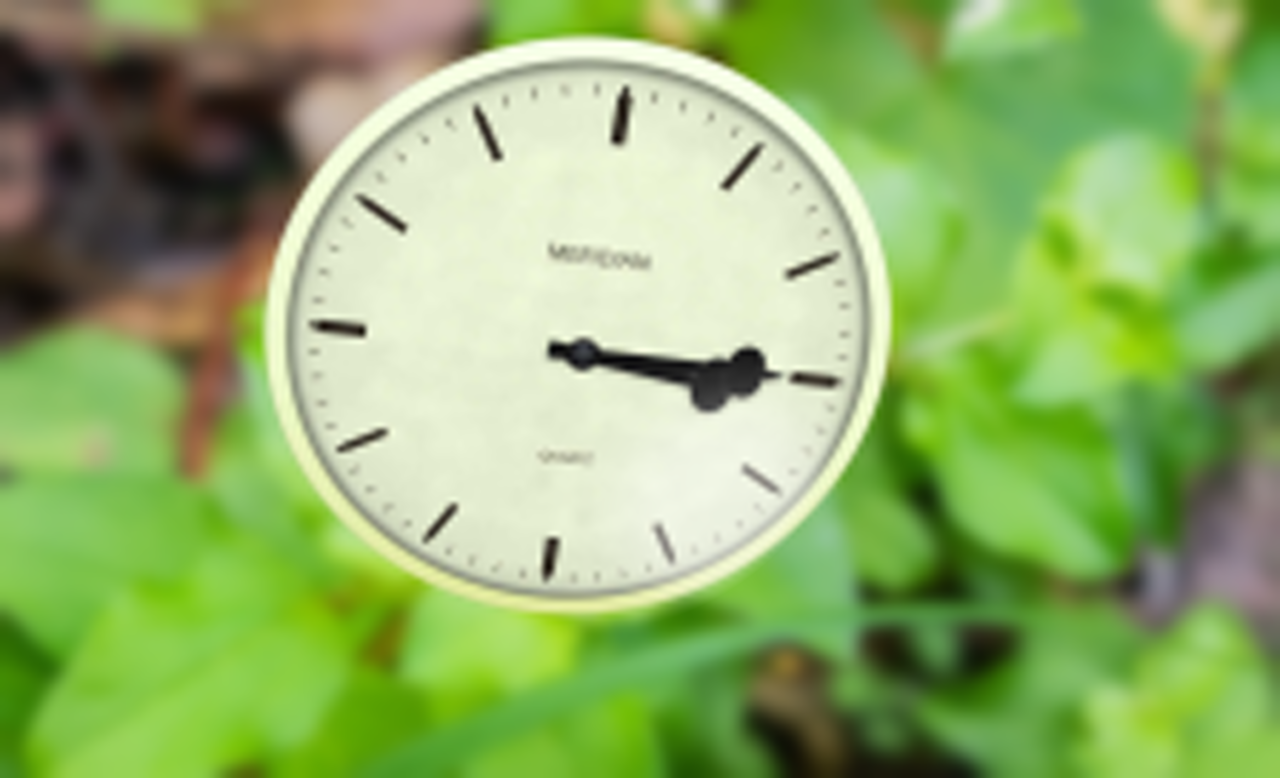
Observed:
3.15
